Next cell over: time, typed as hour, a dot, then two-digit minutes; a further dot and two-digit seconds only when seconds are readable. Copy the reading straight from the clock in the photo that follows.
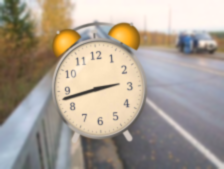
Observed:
2.43
